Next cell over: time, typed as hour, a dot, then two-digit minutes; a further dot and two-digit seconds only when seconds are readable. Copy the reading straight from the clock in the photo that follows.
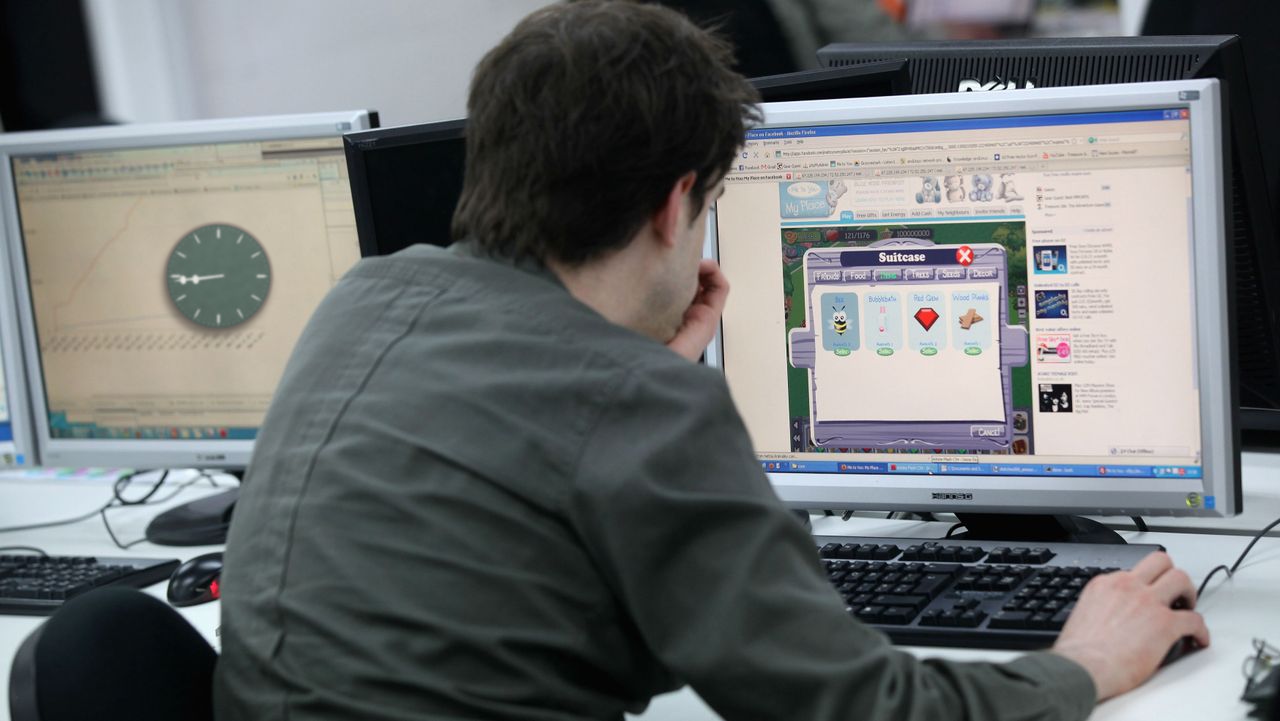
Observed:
8.44
